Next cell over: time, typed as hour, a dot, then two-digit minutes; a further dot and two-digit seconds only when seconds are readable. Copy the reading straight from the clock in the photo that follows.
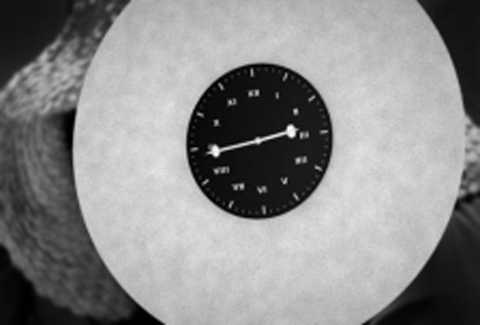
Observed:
2.44
